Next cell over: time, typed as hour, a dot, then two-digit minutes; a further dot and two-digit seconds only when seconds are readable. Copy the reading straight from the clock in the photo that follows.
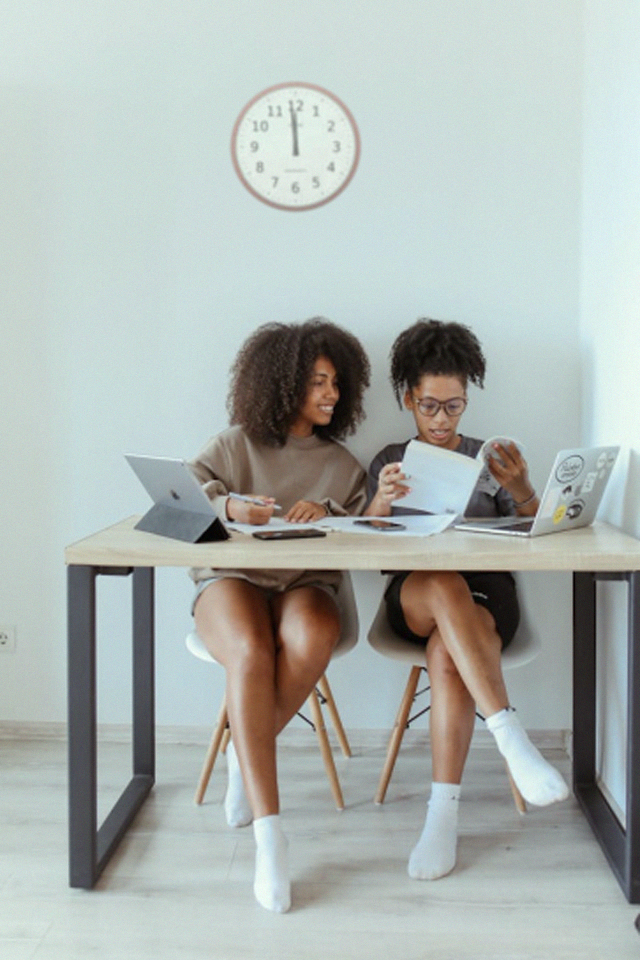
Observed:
11.59
